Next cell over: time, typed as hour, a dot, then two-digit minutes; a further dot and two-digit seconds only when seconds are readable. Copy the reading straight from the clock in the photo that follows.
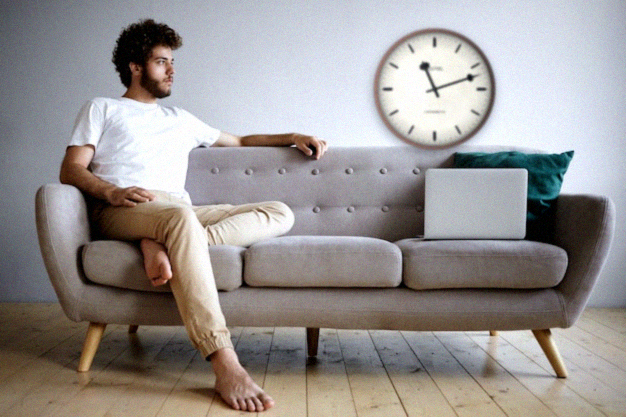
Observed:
11.12
